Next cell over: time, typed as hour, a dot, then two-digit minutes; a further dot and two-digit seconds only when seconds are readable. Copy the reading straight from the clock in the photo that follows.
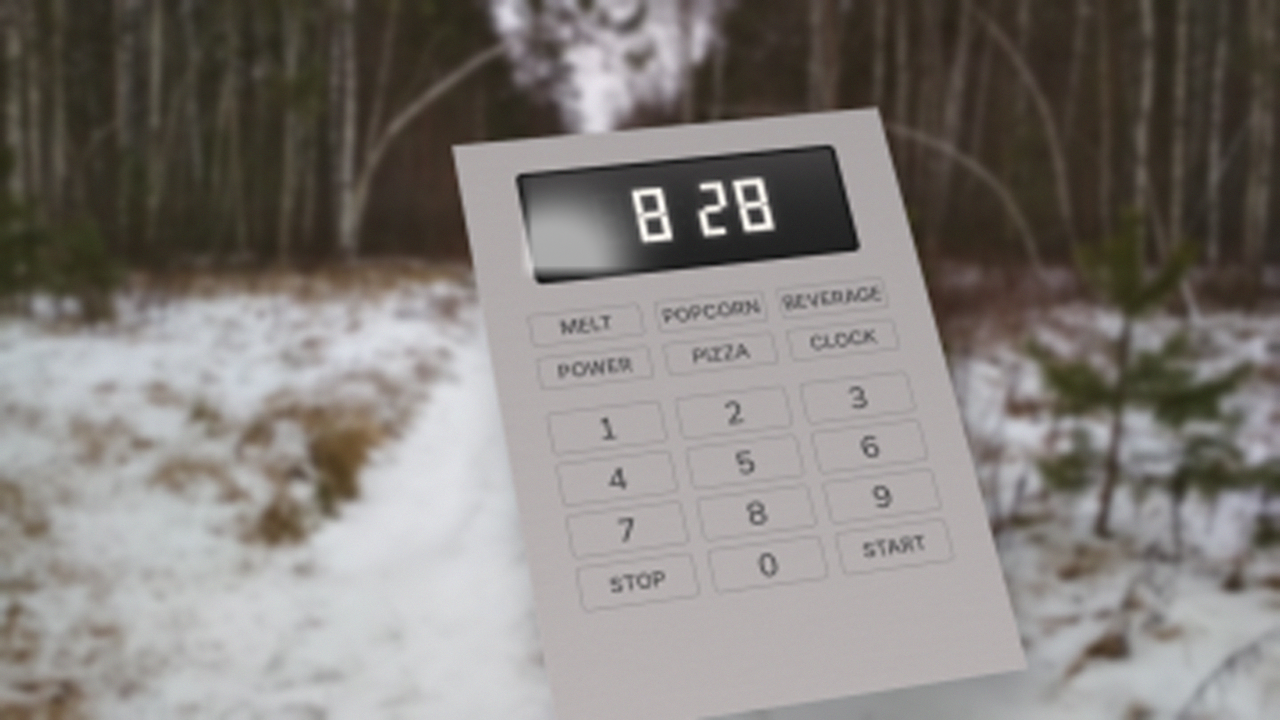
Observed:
8.28
